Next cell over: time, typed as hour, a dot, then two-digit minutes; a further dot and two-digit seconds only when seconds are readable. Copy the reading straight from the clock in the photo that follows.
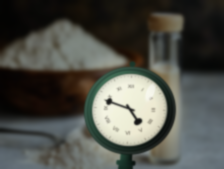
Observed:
4.48
